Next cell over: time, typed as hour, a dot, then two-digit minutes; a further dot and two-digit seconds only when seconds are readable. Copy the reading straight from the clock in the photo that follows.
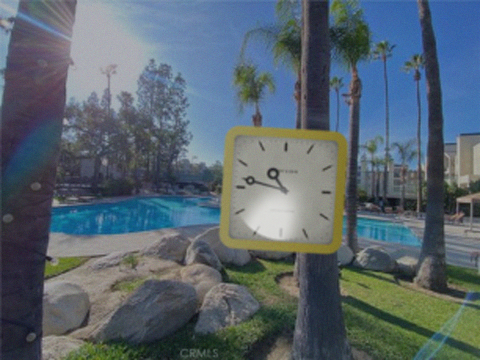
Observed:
10.47
